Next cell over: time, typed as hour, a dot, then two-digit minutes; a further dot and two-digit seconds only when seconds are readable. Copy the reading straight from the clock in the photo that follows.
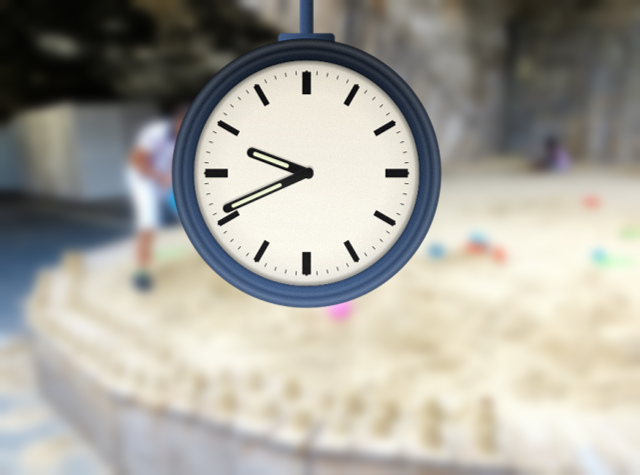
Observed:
9.41
